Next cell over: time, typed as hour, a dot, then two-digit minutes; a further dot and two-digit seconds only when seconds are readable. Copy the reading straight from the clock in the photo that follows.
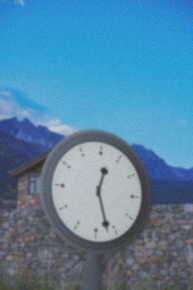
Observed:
12.27
